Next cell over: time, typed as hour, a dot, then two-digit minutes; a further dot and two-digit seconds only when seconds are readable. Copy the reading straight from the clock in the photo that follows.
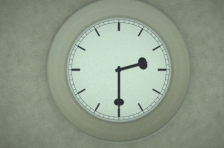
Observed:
2.30
